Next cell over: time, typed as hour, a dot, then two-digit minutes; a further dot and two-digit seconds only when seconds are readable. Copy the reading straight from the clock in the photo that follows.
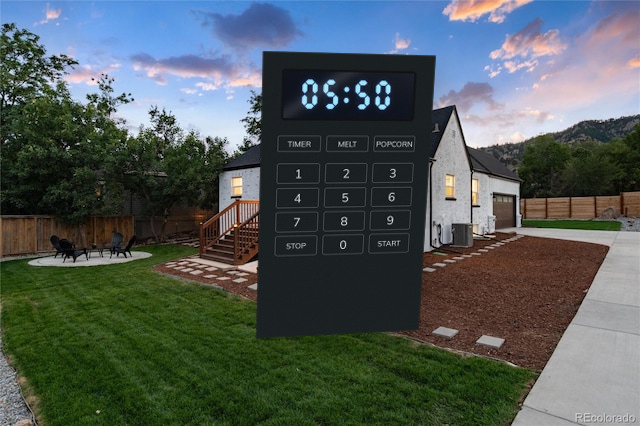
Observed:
5.50
